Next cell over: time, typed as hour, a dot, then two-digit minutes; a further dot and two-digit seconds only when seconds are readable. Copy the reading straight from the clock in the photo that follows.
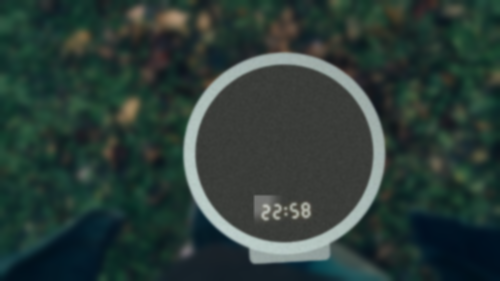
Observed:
22.58
